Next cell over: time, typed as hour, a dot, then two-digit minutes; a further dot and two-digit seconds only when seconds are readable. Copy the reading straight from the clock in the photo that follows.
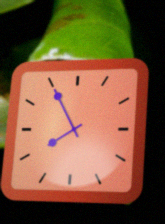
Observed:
7.55
